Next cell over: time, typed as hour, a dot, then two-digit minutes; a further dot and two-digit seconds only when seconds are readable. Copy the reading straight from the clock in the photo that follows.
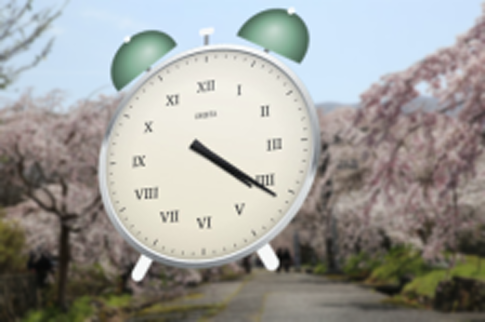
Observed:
4.21
